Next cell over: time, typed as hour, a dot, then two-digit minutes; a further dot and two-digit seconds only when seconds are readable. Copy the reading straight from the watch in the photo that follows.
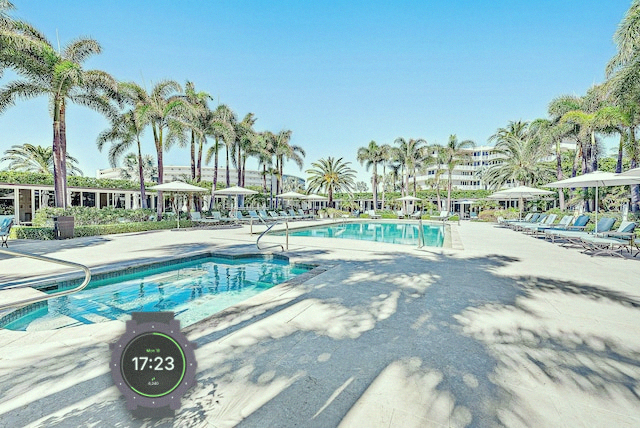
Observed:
17.23
